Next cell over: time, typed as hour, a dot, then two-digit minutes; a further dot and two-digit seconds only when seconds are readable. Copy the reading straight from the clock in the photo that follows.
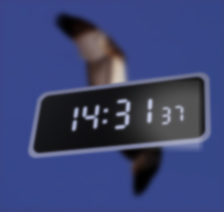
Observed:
14.31.37
